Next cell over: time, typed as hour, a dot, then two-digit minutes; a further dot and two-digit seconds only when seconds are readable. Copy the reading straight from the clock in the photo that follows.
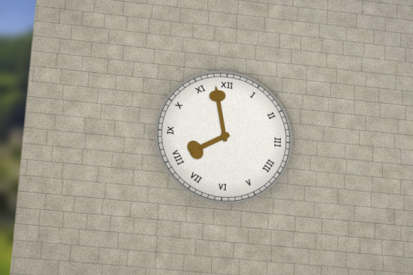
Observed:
7.58
